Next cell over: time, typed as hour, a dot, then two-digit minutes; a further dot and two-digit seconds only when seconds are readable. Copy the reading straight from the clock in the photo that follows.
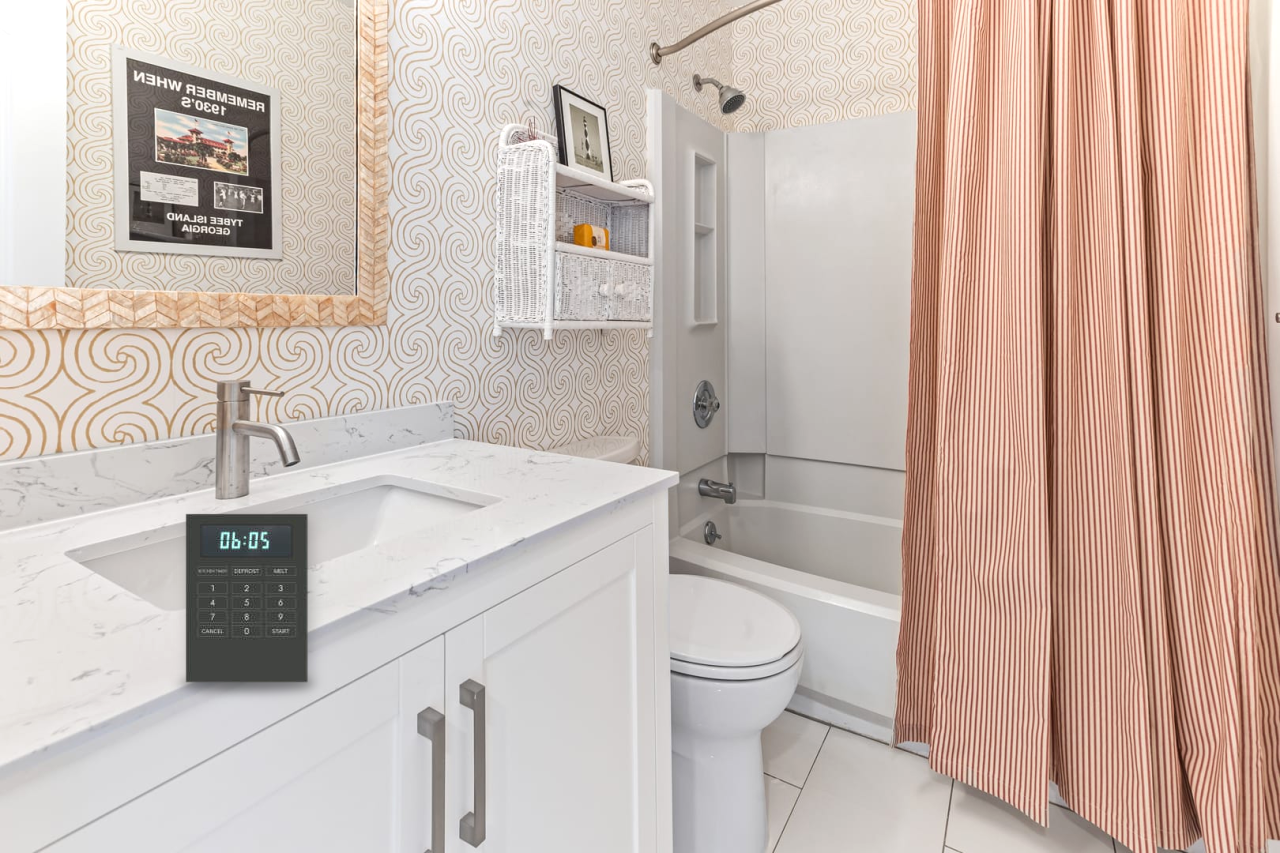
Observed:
6.05
